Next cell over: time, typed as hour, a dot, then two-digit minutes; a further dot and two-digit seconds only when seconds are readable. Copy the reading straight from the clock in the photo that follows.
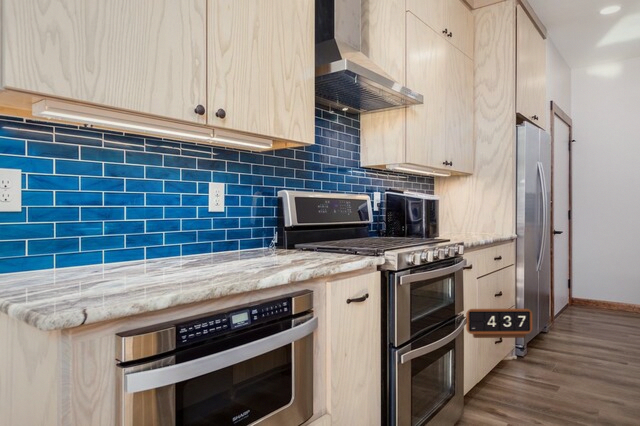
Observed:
4.37
